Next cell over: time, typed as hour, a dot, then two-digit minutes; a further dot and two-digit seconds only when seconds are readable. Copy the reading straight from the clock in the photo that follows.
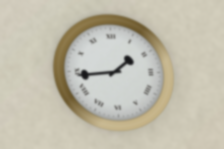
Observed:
1.44
